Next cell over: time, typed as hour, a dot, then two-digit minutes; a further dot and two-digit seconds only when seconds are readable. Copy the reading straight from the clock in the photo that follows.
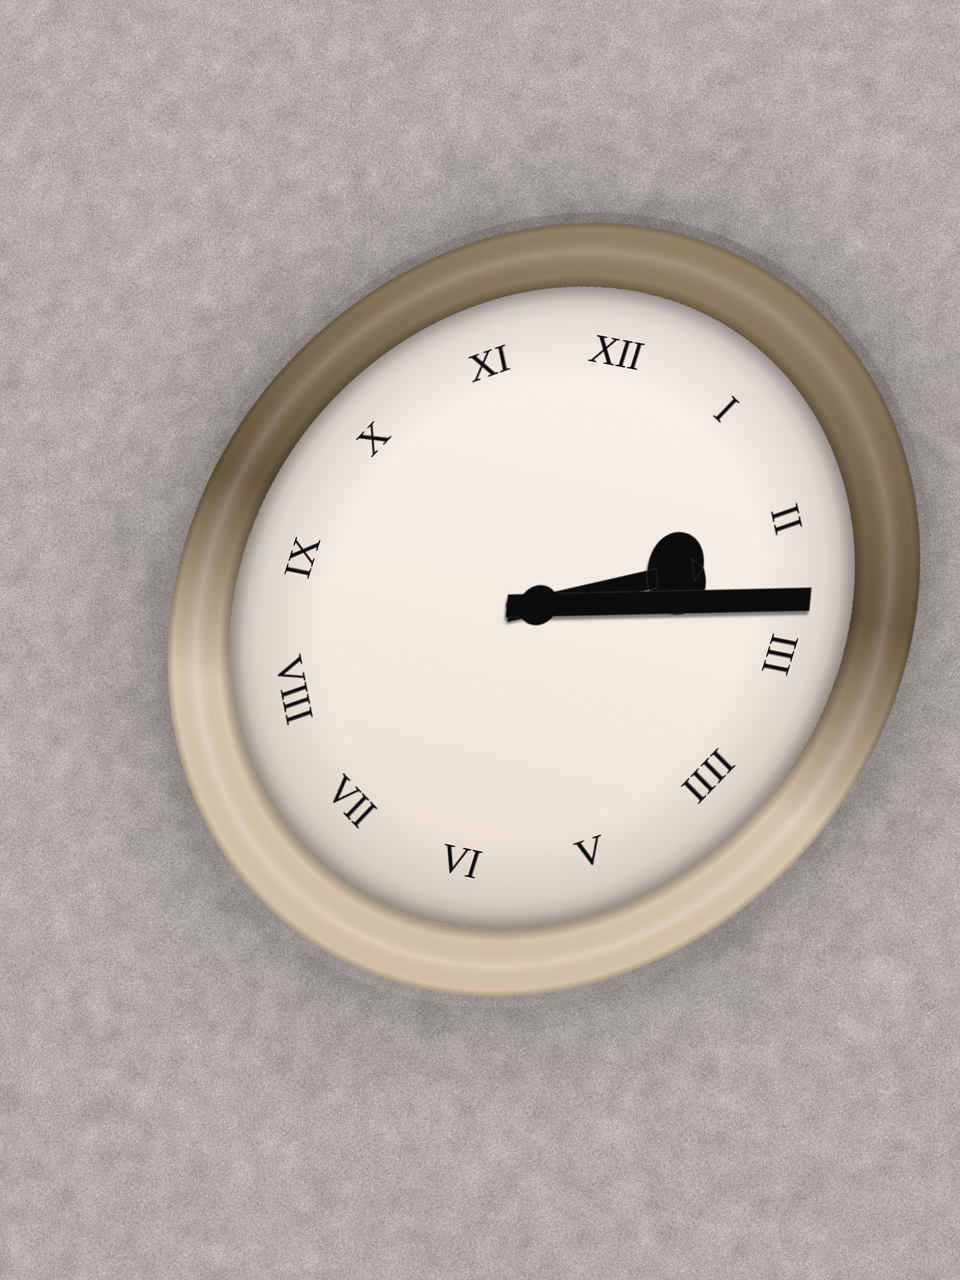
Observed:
2.13
